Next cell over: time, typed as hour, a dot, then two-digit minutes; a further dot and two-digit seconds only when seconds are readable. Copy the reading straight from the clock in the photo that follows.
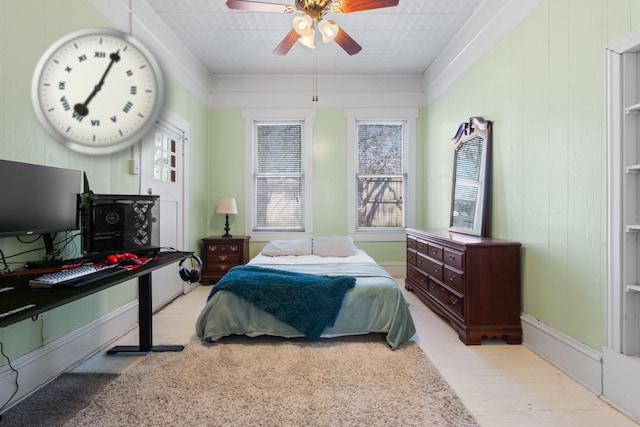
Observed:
7.04
